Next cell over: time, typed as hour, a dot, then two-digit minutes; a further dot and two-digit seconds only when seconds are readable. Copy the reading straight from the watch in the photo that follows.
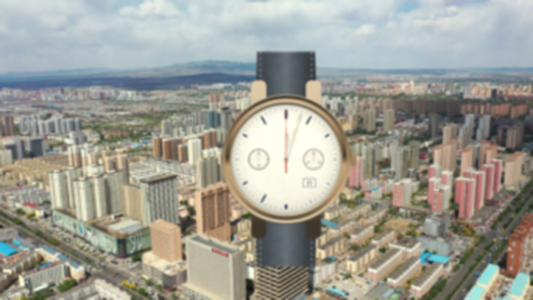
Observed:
12.03
